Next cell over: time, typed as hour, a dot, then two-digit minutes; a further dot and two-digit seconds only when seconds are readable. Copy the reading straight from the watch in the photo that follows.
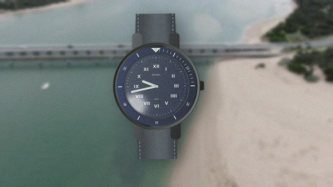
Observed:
9.43
